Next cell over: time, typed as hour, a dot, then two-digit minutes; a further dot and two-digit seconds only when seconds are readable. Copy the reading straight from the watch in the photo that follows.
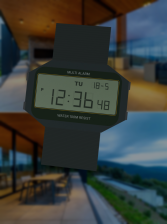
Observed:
12.36.48
